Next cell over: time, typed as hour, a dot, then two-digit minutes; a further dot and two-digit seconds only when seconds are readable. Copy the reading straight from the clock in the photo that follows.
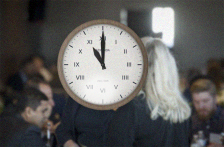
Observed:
11.00
